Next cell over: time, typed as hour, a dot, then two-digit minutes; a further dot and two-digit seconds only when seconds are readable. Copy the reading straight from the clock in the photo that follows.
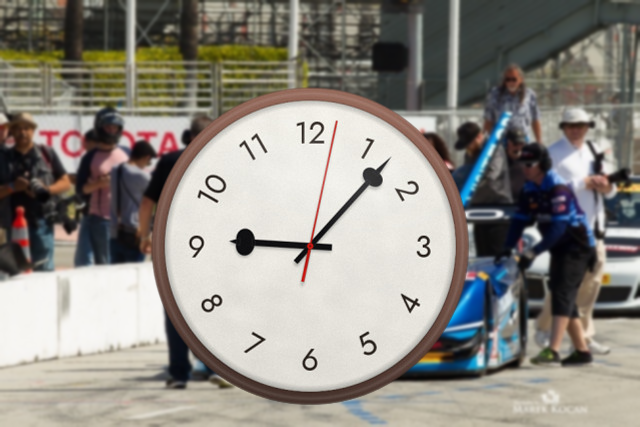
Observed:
9.07.02
